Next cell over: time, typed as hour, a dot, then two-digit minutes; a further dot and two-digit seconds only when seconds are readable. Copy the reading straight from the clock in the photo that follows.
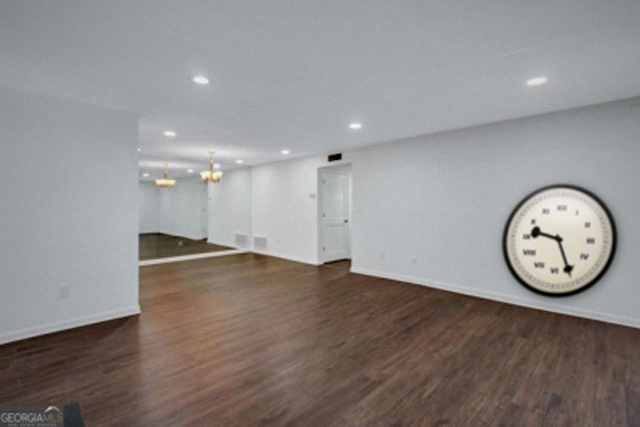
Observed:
9.26
